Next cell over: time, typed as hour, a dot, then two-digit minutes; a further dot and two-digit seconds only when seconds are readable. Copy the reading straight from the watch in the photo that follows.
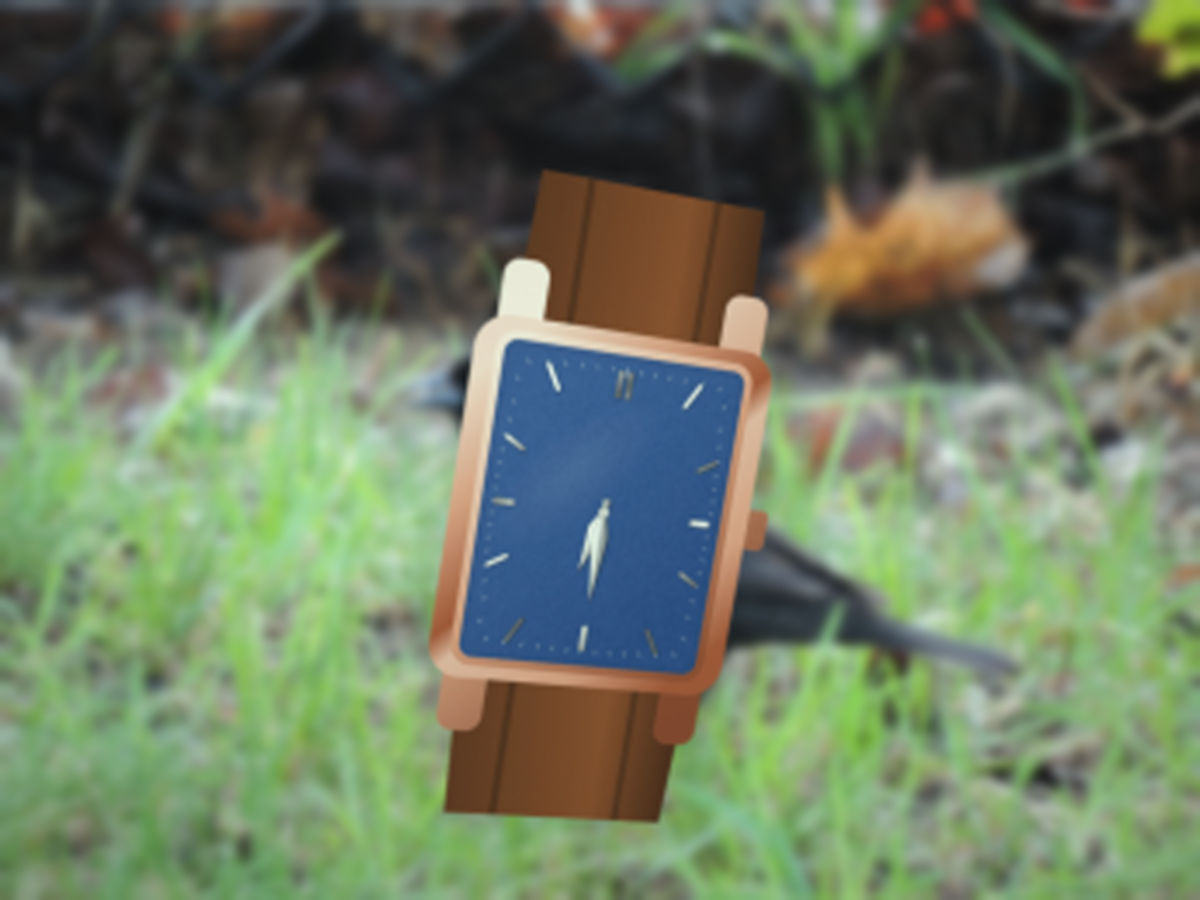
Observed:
6.30
